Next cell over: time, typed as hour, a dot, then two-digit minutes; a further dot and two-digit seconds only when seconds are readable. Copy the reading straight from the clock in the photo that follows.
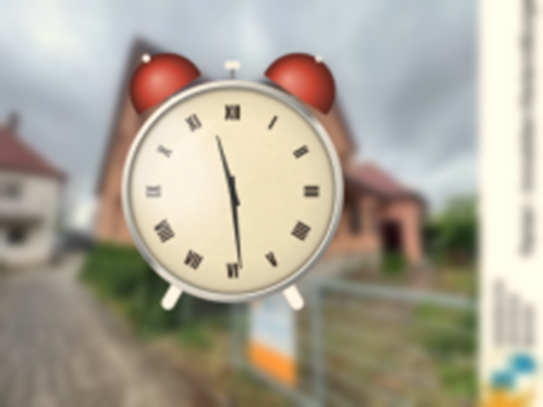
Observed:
11.29
